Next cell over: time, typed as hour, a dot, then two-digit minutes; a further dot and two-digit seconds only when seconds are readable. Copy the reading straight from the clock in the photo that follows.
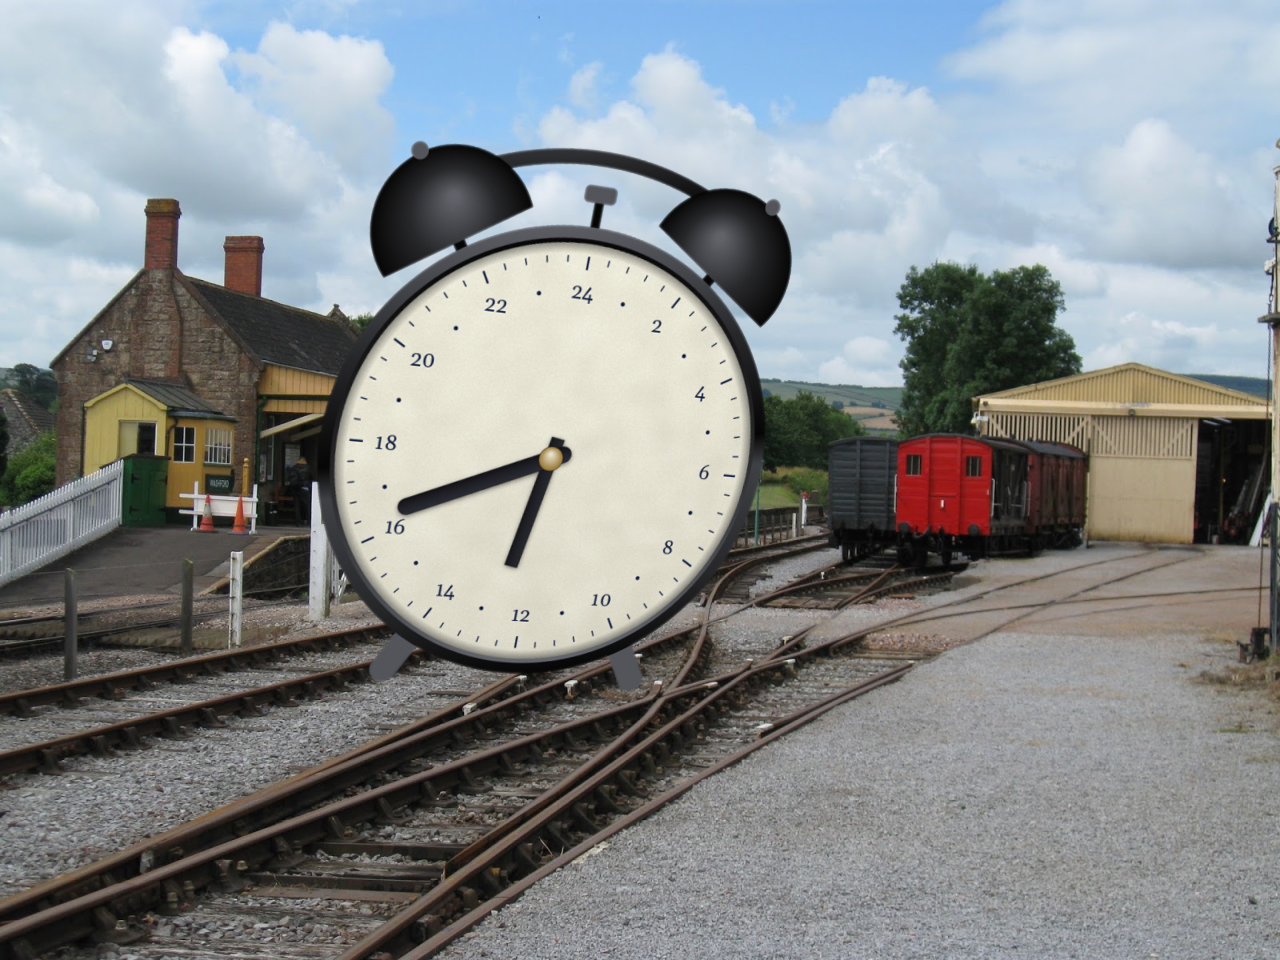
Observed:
12.41
